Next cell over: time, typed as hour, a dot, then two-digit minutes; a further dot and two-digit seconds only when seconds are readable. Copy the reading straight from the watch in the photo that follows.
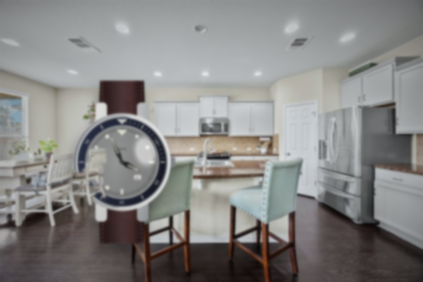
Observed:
3.56
